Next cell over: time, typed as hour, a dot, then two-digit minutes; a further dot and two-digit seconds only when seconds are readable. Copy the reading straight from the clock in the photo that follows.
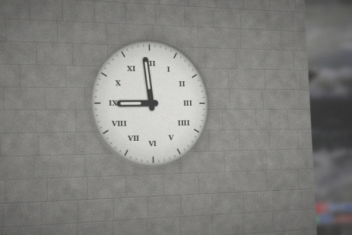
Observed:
8.59
